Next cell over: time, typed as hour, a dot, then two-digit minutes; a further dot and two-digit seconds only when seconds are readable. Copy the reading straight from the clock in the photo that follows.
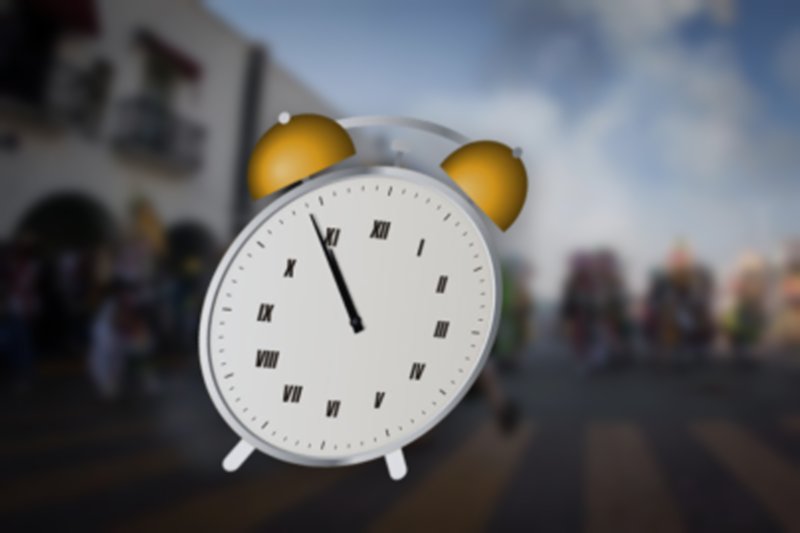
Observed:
10.54
